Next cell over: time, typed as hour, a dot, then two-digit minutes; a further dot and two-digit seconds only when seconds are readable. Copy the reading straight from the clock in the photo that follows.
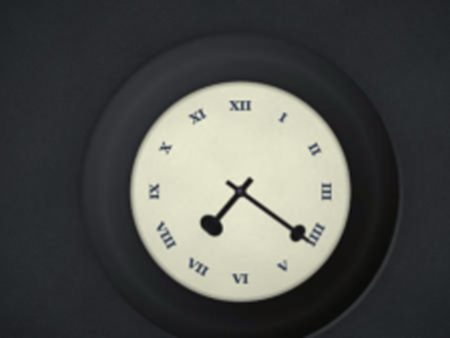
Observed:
7.21
